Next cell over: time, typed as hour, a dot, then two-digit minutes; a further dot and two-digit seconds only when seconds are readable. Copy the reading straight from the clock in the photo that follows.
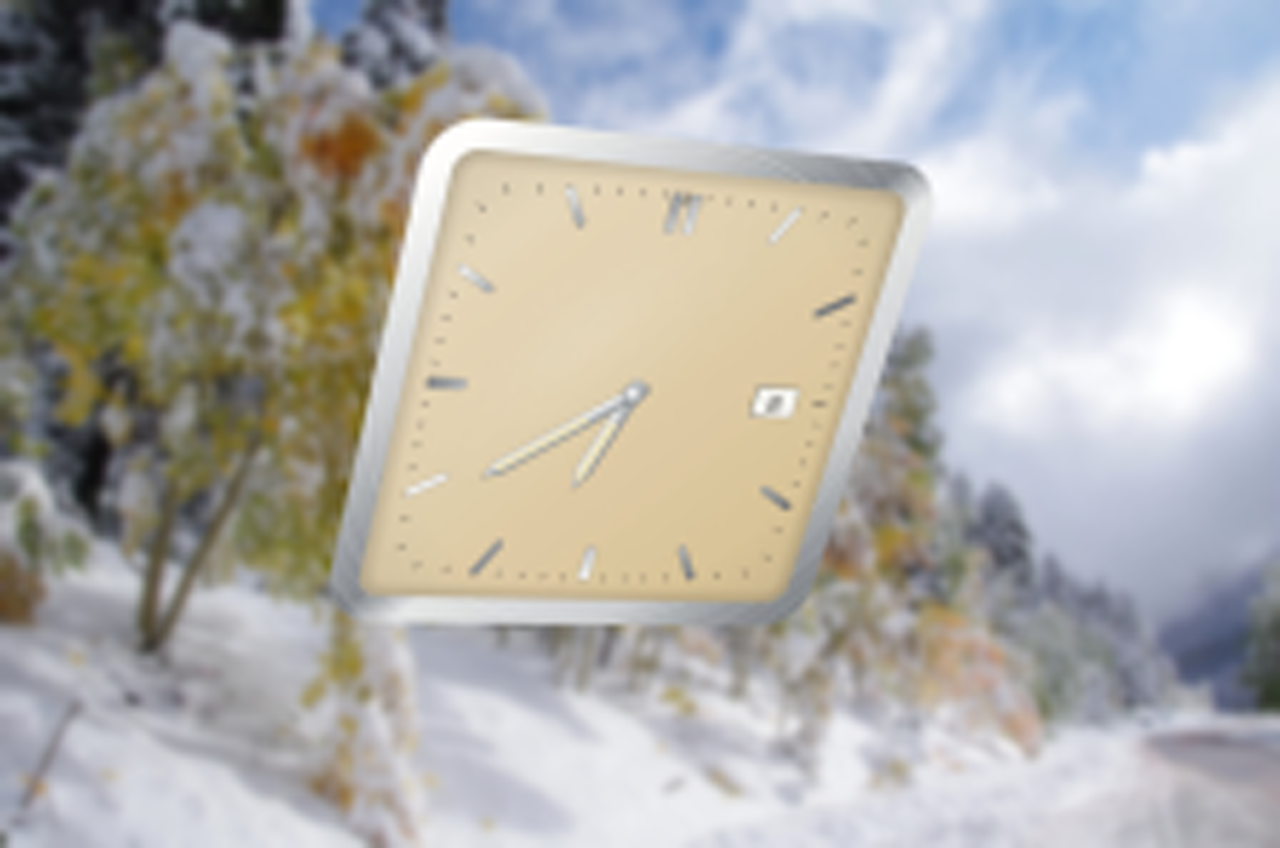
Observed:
6.39
